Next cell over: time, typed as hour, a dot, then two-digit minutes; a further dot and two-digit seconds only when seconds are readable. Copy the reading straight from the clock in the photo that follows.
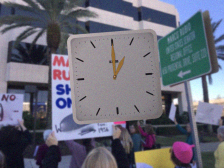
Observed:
1.00
